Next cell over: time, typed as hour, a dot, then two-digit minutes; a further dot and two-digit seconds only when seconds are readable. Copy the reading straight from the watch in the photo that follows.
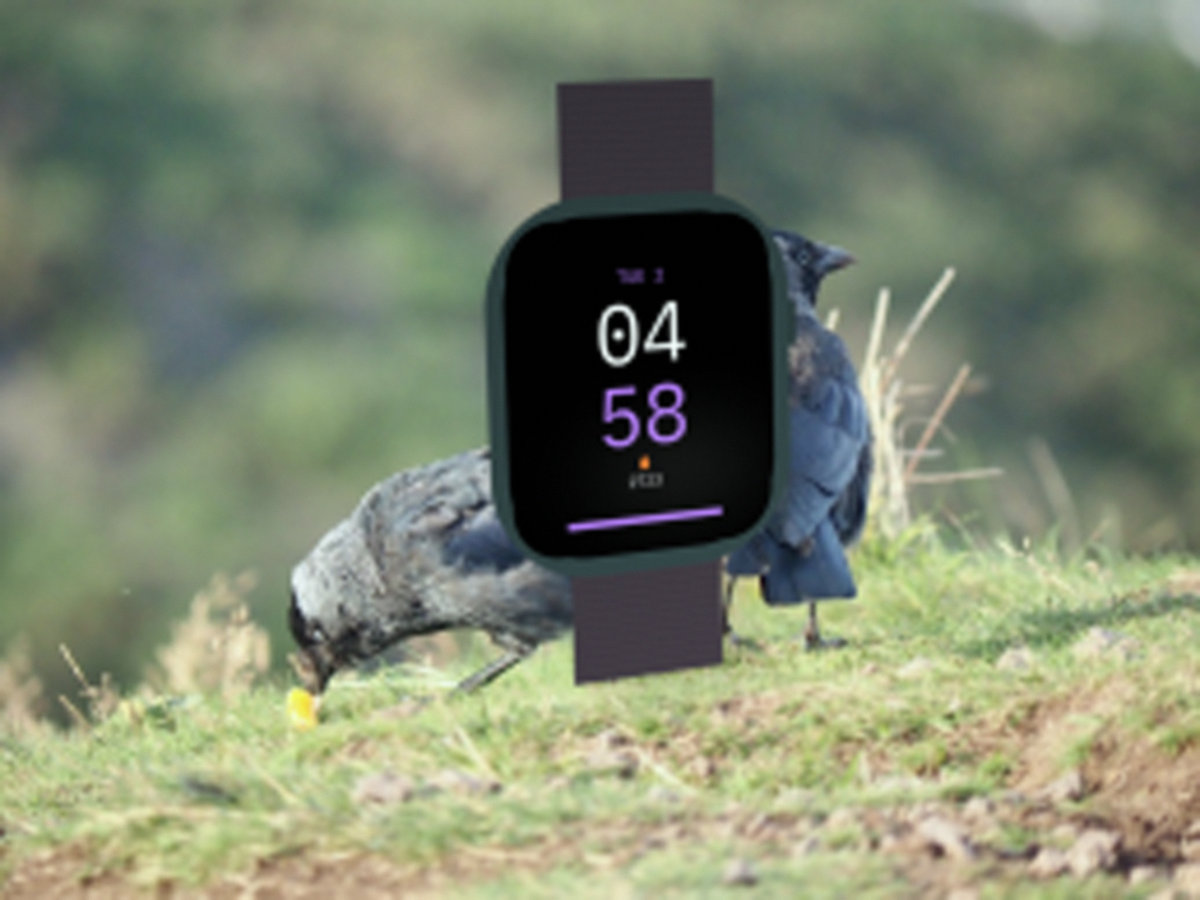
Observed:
4.58
